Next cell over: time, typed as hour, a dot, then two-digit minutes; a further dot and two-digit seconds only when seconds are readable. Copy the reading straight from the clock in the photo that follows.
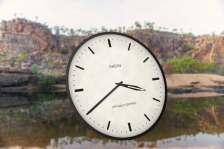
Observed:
3.40
